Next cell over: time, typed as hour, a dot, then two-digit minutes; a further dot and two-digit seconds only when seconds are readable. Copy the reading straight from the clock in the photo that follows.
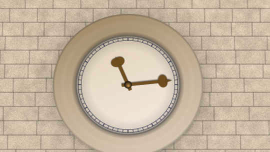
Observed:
11.14
